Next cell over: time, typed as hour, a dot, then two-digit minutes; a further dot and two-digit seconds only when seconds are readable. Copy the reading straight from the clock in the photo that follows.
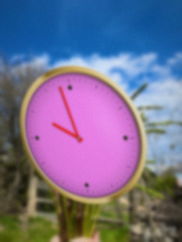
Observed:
9.58
